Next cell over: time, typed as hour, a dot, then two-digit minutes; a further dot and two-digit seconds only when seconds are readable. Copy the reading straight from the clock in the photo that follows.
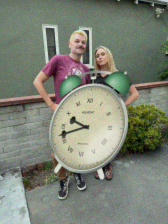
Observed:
9.42
